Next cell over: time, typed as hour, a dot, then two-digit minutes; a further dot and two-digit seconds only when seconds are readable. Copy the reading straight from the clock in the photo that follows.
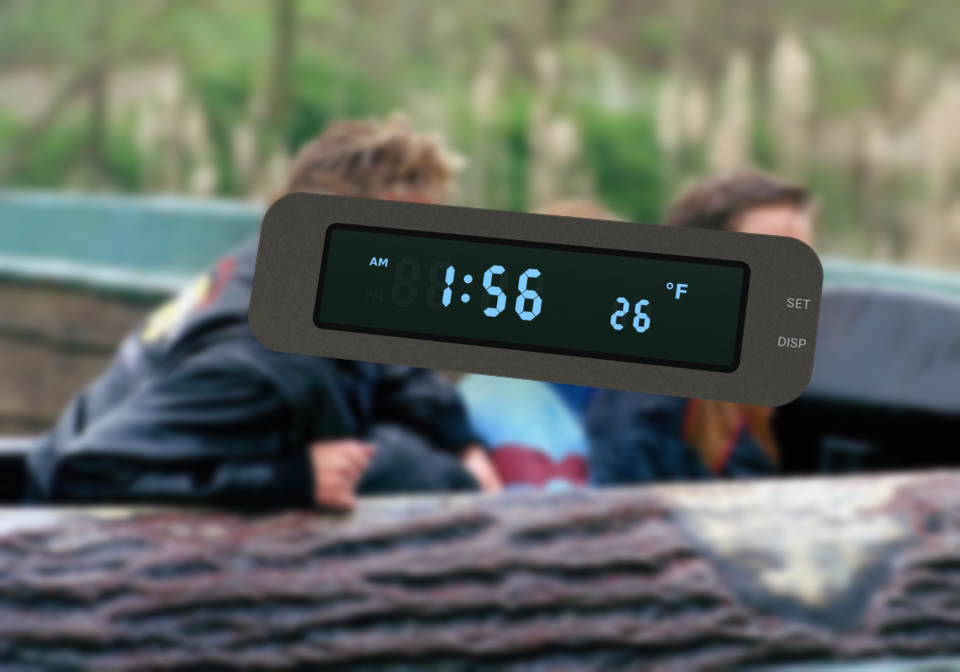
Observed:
1.56
